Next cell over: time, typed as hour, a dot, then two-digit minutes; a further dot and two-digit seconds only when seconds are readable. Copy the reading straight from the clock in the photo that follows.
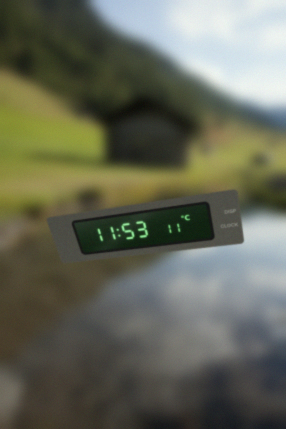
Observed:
11.53
